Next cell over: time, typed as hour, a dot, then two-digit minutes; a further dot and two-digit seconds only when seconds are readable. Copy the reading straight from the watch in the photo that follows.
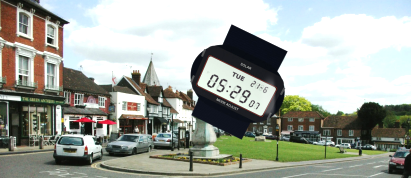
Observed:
5.29.07
